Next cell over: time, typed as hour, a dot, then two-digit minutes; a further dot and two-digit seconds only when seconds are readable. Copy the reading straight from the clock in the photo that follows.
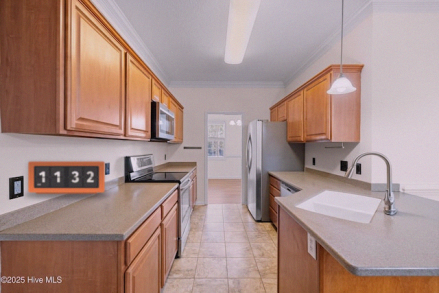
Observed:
11.32
